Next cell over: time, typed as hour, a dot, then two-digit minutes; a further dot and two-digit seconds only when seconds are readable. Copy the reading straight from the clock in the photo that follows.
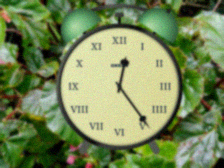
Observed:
12.24
